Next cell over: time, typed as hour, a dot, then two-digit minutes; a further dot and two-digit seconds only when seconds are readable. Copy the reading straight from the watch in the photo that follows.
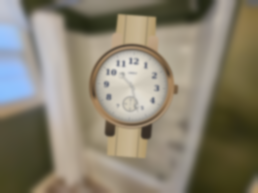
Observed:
10.27
